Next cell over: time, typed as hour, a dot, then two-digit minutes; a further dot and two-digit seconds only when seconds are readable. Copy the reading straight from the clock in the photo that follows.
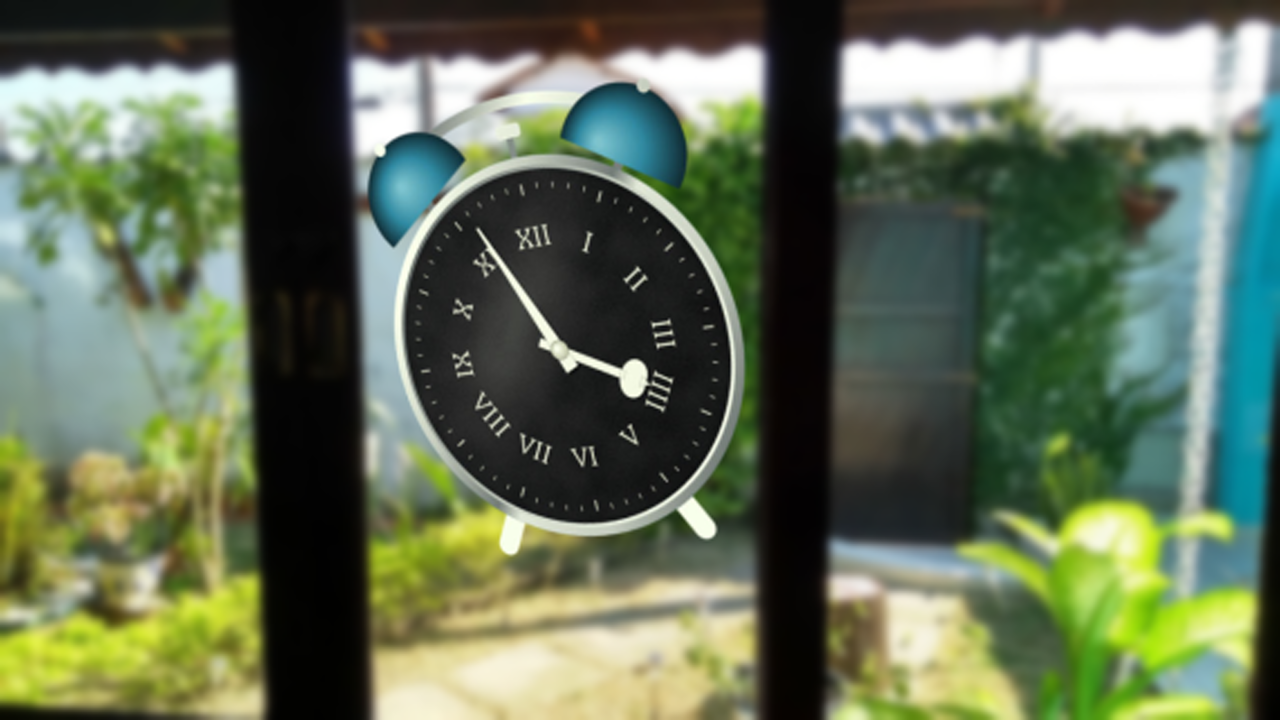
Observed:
3.56
